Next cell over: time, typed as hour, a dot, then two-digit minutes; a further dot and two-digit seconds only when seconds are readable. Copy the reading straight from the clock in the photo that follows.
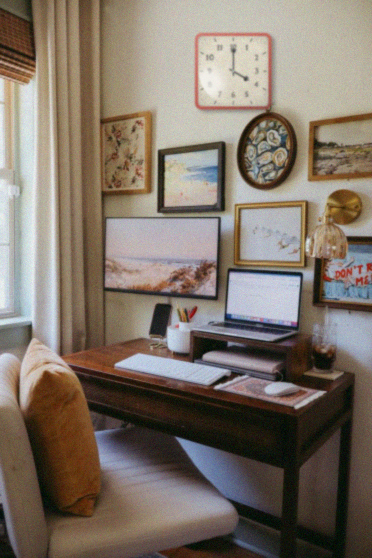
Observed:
4.00
